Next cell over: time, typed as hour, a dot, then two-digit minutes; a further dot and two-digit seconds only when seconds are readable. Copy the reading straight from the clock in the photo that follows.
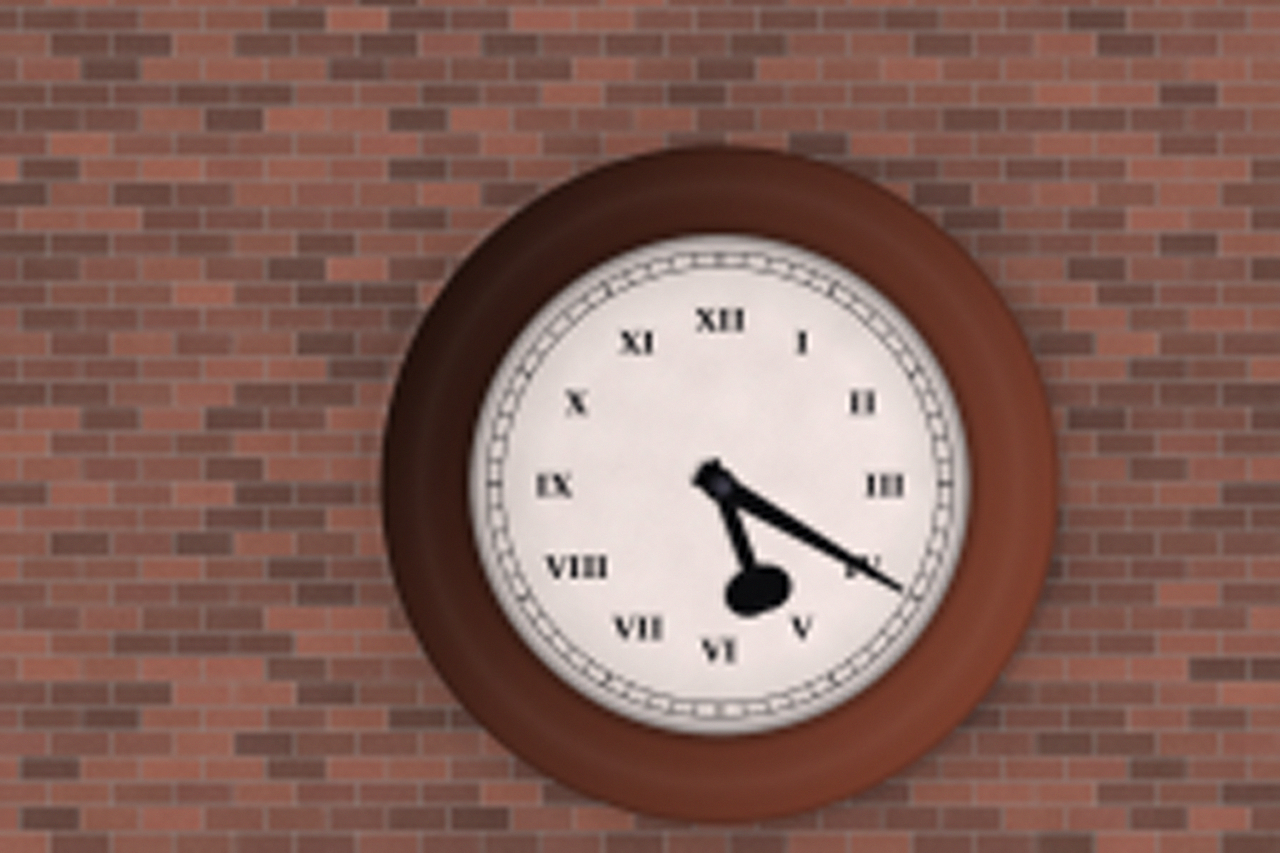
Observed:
5.20
